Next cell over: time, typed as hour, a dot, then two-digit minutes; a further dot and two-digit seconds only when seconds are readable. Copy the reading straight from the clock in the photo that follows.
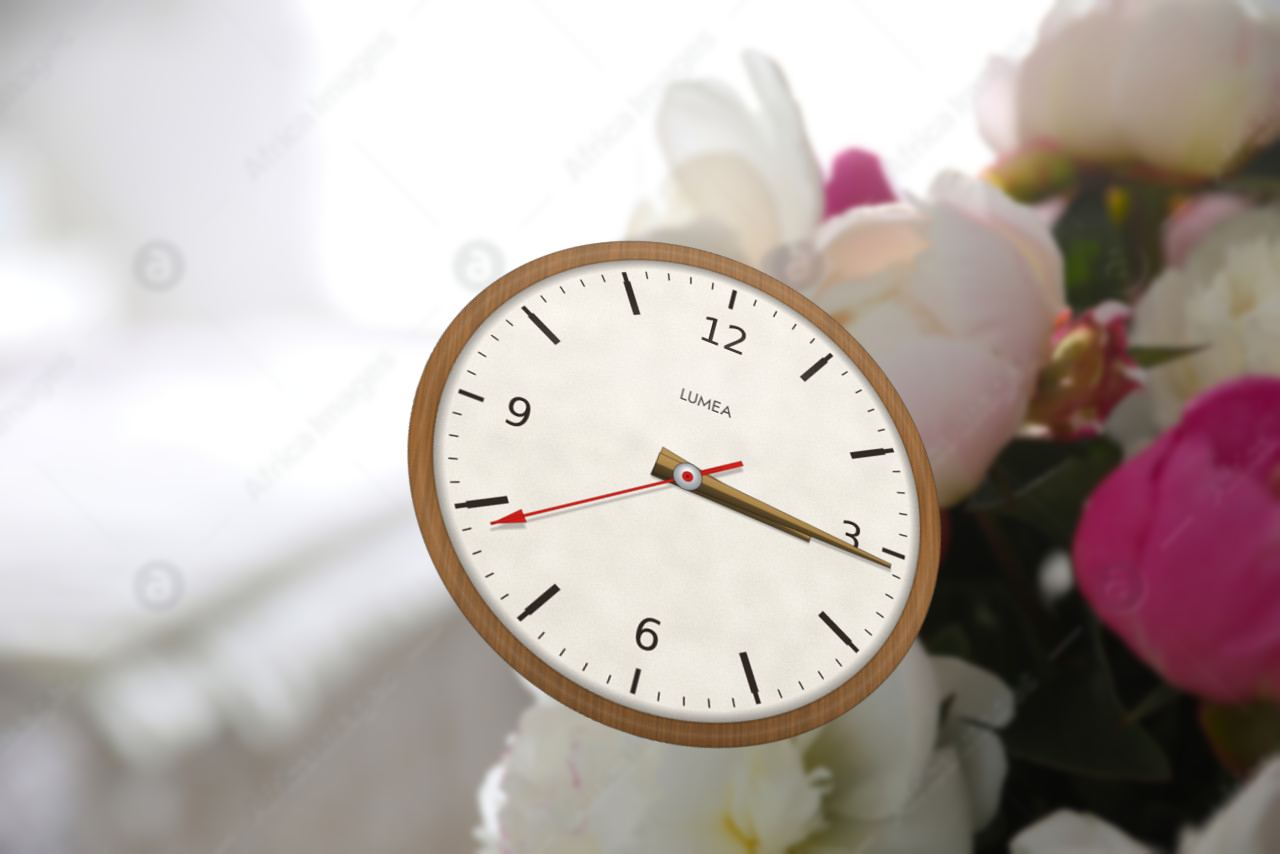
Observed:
3.15.39
